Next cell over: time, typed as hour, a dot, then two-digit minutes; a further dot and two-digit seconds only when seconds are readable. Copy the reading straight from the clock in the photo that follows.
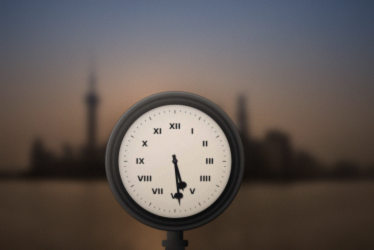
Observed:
5.29
